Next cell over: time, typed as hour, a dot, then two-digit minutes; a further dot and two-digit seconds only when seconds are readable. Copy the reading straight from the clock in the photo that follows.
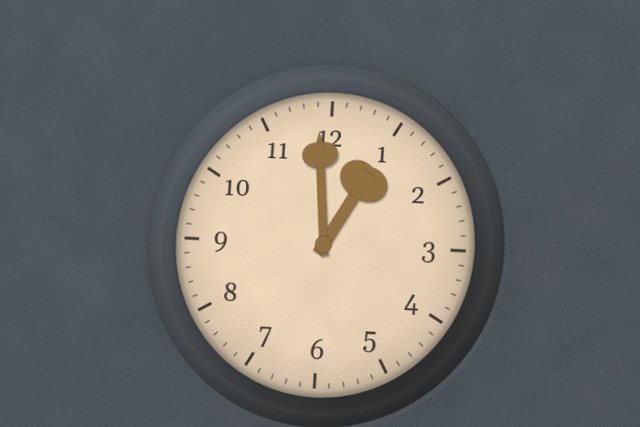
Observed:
12.59
